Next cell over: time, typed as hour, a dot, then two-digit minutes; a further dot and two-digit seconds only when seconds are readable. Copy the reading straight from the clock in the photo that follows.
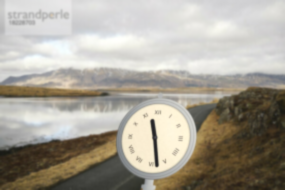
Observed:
11.28
